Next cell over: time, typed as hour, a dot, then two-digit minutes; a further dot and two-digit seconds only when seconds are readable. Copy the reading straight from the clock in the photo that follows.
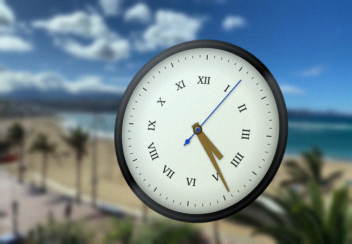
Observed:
4.24.06
